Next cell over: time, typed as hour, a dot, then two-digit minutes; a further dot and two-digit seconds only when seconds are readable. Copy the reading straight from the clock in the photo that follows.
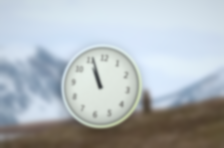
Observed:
10.56
